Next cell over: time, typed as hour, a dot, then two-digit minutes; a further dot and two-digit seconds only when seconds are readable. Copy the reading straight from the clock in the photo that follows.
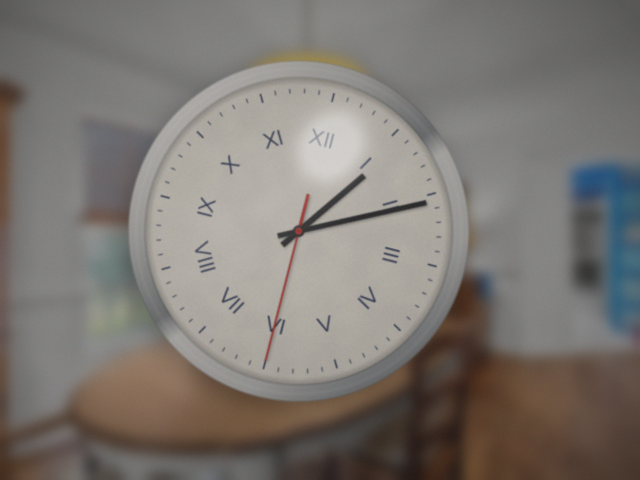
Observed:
1.10.30
